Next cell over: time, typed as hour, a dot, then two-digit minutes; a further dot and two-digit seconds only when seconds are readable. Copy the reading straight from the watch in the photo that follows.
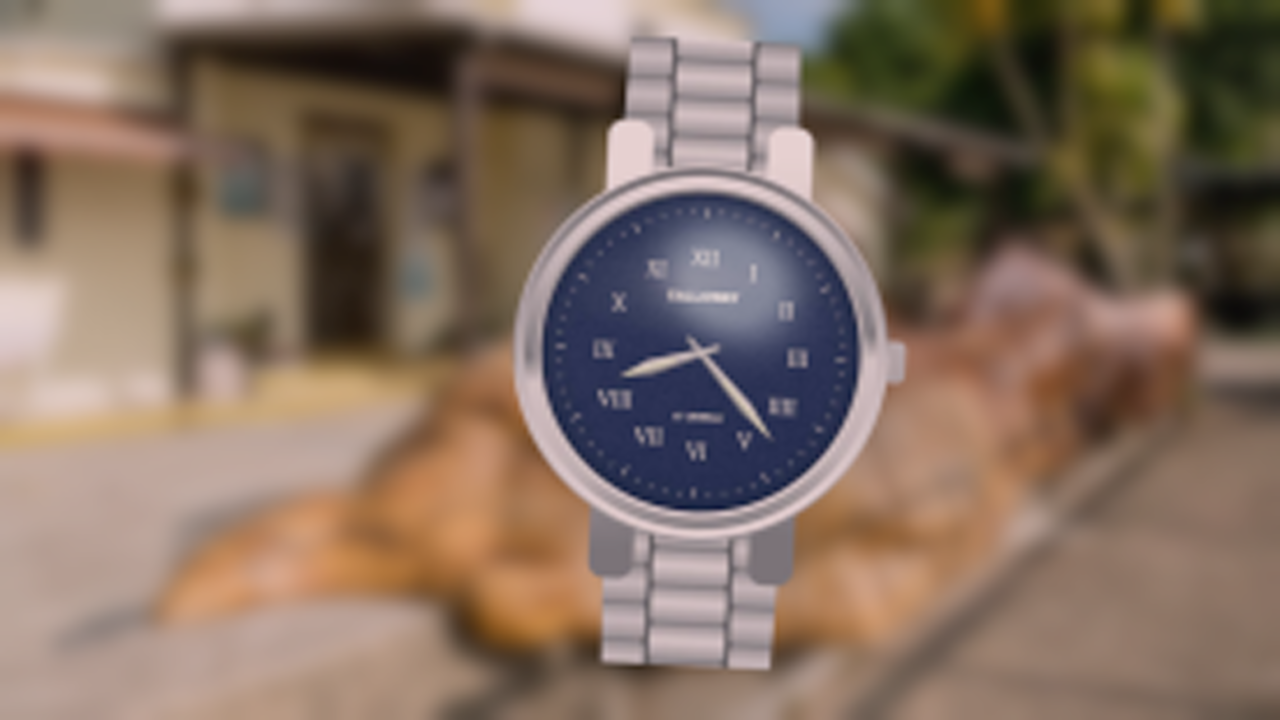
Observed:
8.23
